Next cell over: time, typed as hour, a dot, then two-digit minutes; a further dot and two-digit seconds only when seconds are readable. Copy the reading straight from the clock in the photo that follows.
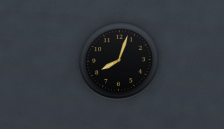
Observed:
8.03
